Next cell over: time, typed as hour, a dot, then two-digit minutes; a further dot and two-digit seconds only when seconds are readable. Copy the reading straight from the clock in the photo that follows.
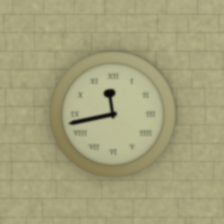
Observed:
11.43
